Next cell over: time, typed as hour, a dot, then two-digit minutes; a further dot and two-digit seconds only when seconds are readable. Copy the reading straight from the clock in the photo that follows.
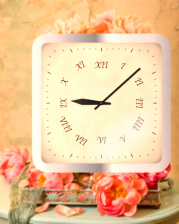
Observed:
9.08
